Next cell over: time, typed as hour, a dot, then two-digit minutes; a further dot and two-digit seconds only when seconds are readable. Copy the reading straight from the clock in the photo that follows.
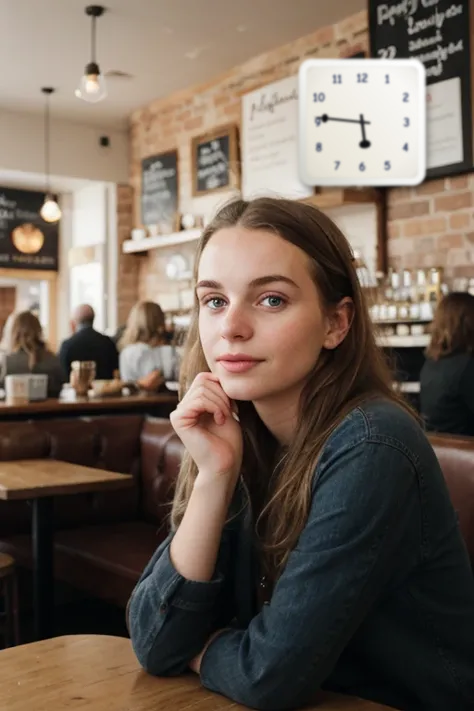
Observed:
5.46
